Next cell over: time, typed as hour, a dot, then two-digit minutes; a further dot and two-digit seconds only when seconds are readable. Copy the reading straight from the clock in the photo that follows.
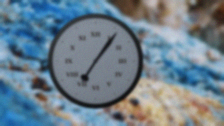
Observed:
7.06
